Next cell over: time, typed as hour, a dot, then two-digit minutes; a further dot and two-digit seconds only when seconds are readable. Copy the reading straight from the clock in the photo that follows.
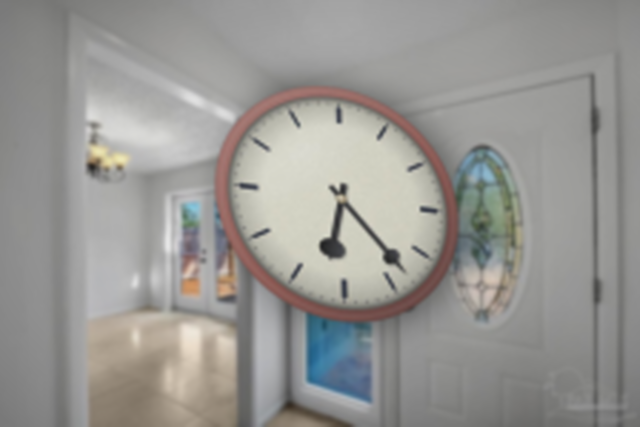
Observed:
6.23
